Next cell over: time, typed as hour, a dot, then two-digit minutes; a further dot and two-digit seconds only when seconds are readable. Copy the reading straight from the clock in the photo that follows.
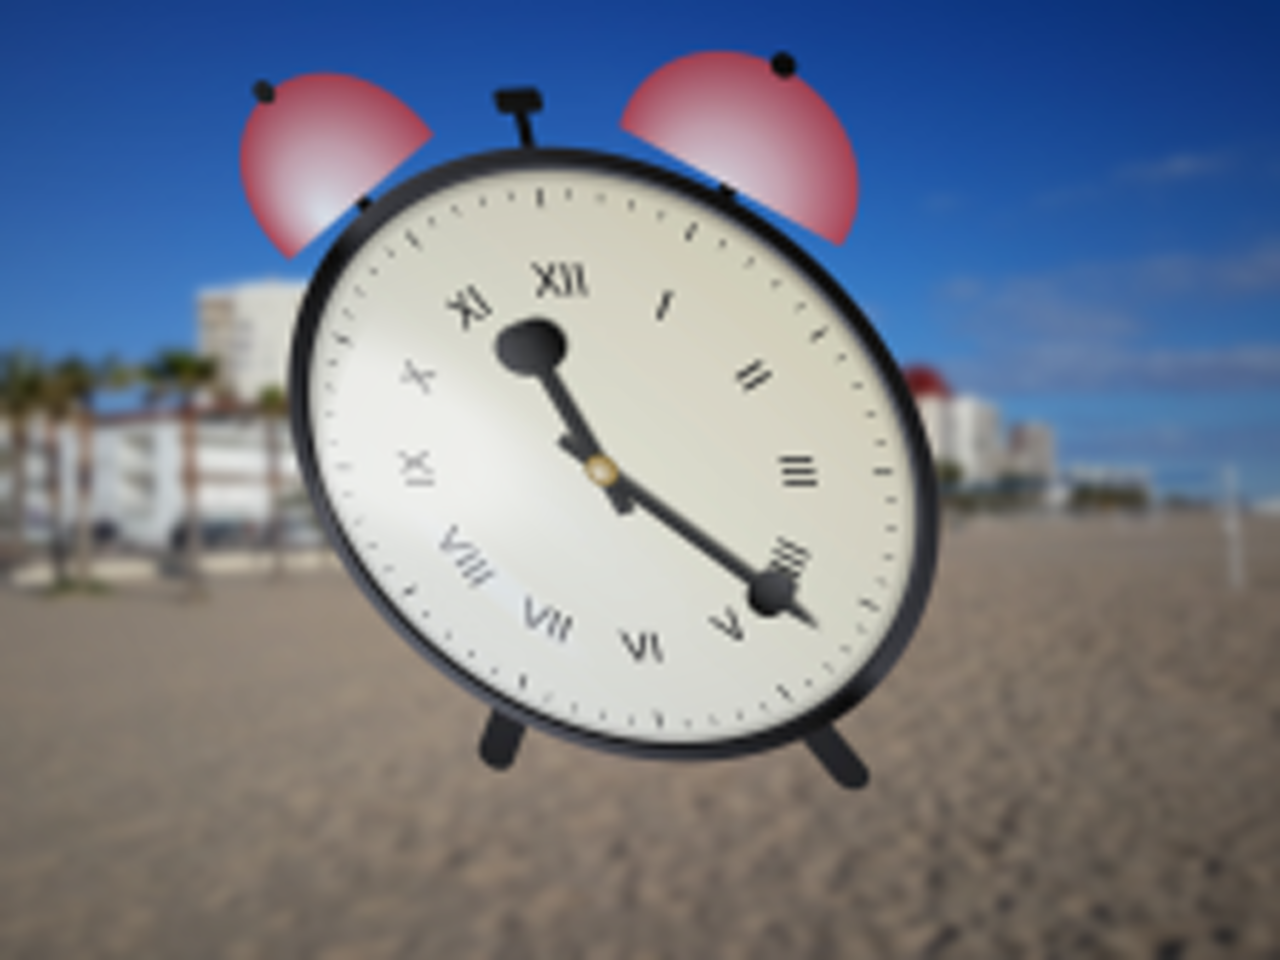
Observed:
11.22
